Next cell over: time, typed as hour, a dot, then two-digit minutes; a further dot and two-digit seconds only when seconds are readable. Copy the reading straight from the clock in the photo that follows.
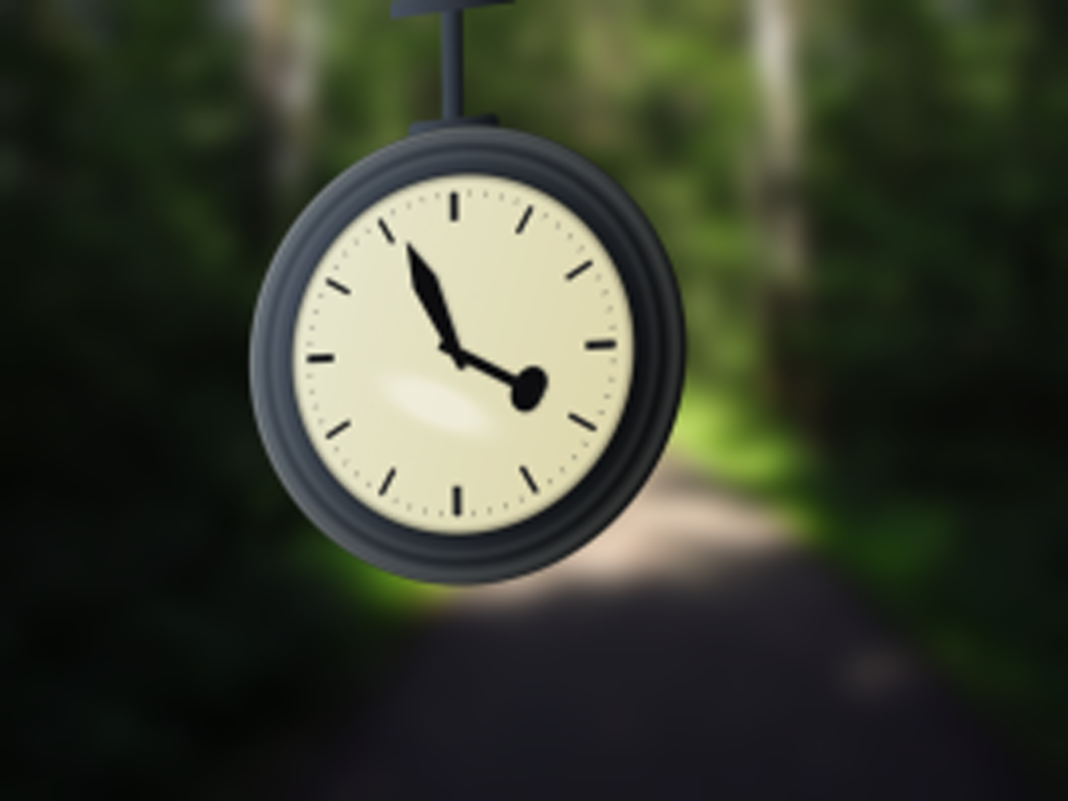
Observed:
3.56
